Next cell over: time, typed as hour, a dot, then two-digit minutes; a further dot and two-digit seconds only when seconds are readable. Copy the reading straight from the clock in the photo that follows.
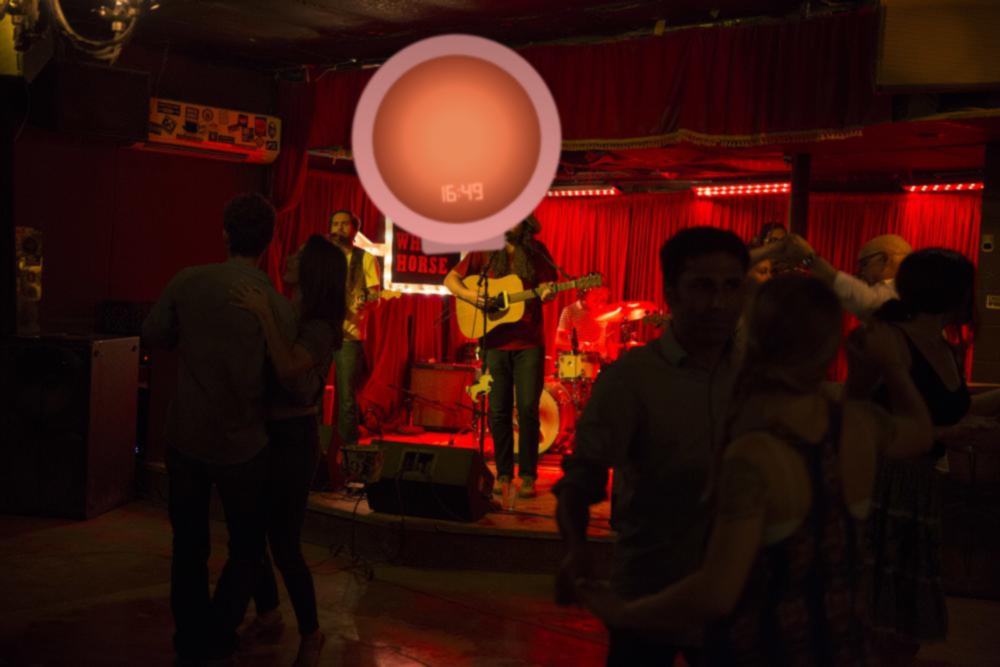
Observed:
16.49
